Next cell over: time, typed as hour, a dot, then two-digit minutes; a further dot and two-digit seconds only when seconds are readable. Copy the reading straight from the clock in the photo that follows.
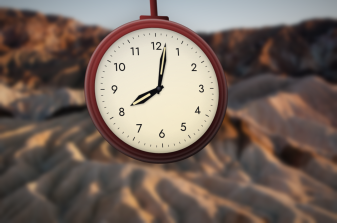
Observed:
8.02
